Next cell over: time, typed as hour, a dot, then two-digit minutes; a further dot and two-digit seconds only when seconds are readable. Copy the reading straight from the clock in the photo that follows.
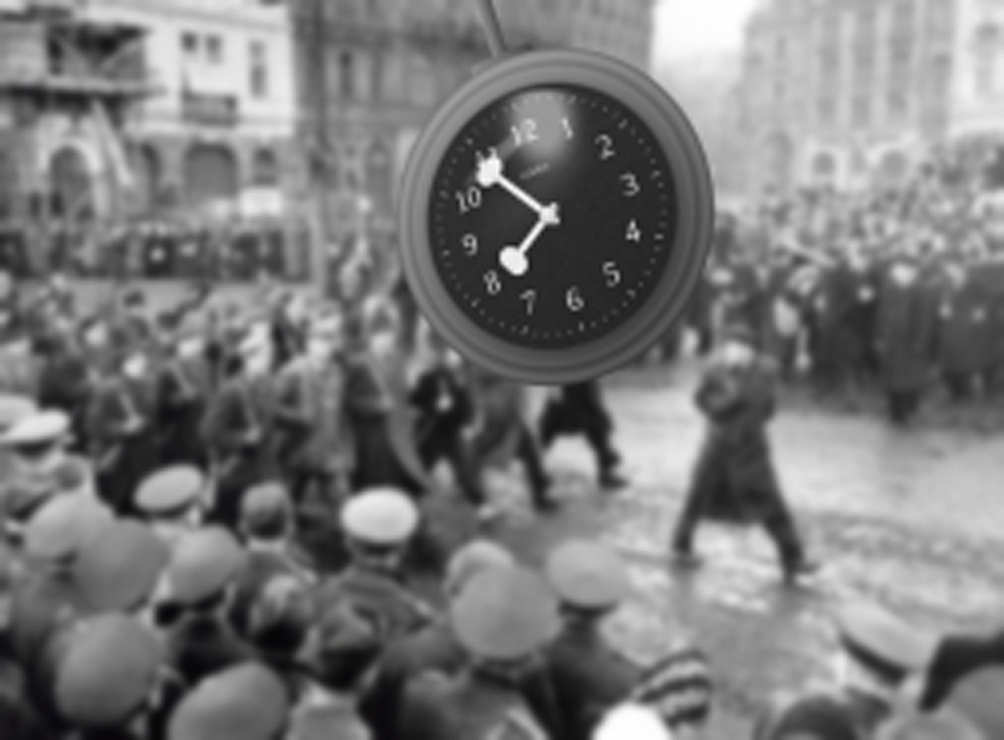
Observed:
7.54
